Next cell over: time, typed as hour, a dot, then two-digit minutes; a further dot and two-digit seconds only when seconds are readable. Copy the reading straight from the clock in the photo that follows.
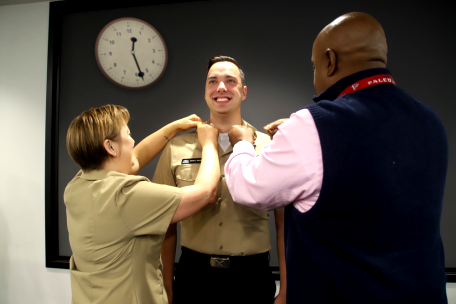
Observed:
12.28
